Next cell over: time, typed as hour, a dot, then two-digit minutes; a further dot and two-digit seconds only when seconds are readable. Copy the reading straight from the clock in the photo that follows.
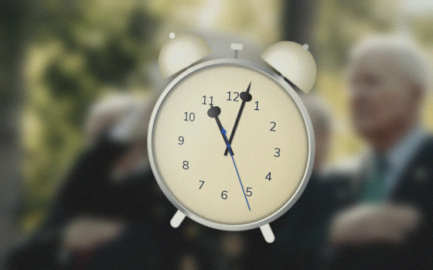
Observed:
11.02.26
